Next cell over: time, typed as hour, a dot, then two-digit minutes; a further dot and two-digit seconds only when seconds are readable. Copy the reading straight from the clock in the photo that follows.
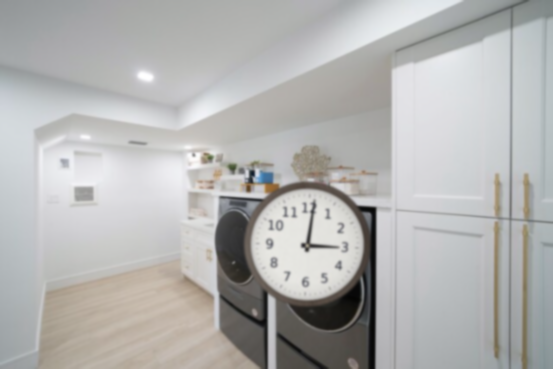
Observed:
3.01
